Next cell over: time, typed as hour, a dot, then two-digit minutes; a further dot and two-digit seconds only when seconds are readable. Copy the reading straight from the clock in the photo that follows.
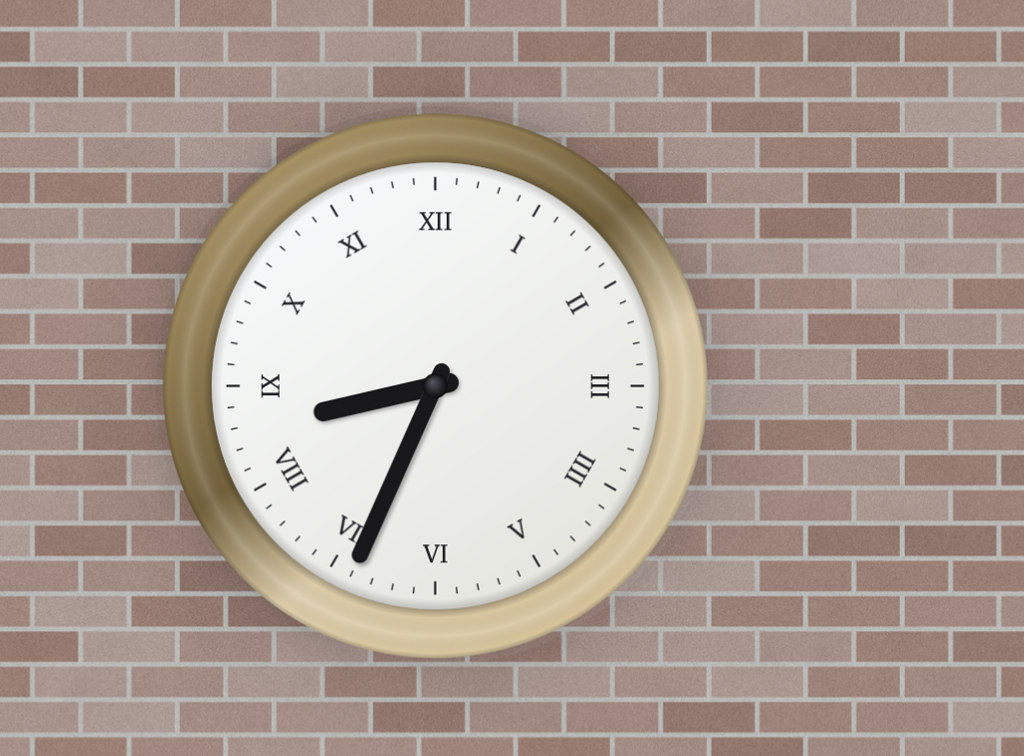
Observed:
8.34
